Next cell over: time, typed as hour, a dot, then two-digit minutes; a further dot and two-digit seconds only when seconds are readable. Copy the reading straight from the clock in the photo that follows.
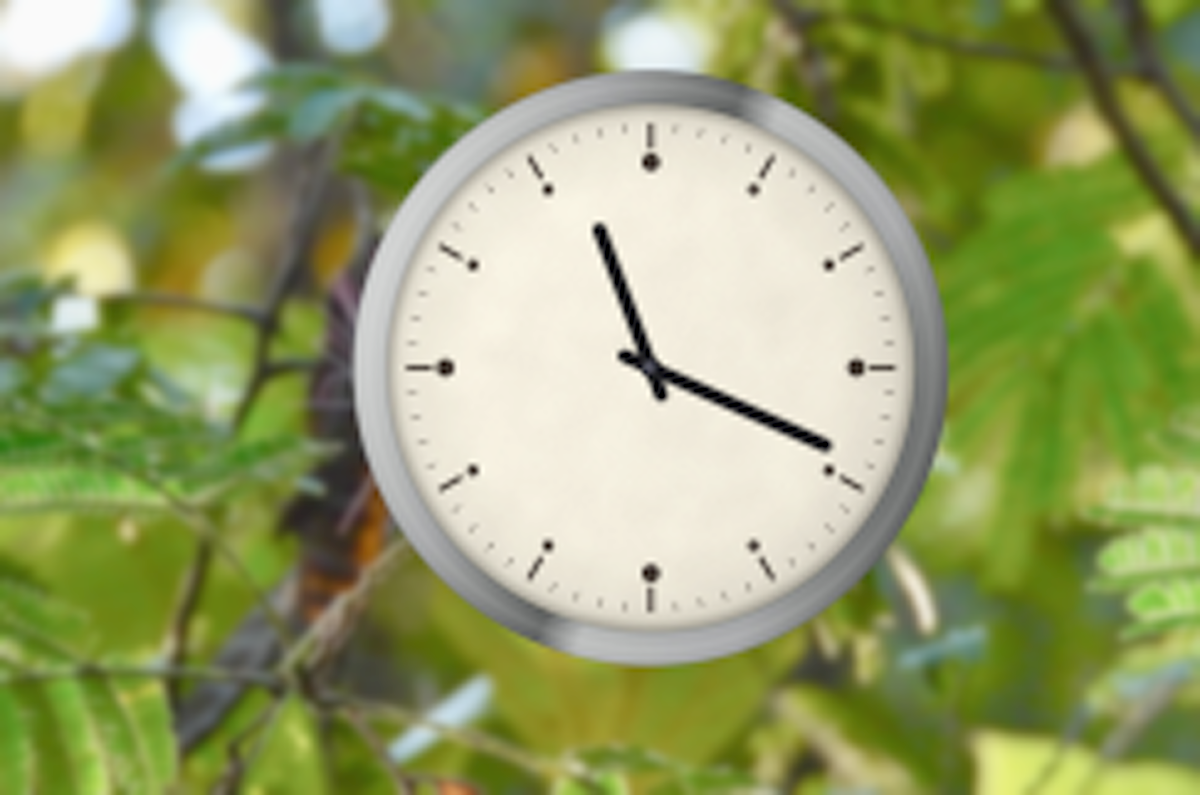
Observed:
11.19
